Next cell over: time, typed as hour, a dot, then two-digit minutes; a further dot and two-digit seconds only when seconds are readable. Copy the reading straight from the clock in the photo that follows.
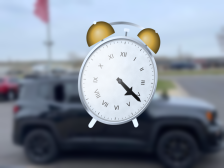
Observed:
4.21
